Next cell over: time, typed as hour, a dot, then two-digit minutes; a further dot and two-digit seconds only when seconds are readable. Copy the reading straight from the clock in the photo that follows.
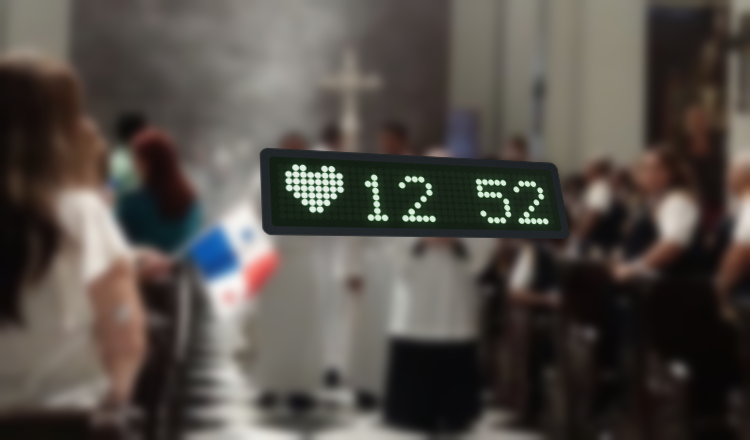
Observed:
12.52
